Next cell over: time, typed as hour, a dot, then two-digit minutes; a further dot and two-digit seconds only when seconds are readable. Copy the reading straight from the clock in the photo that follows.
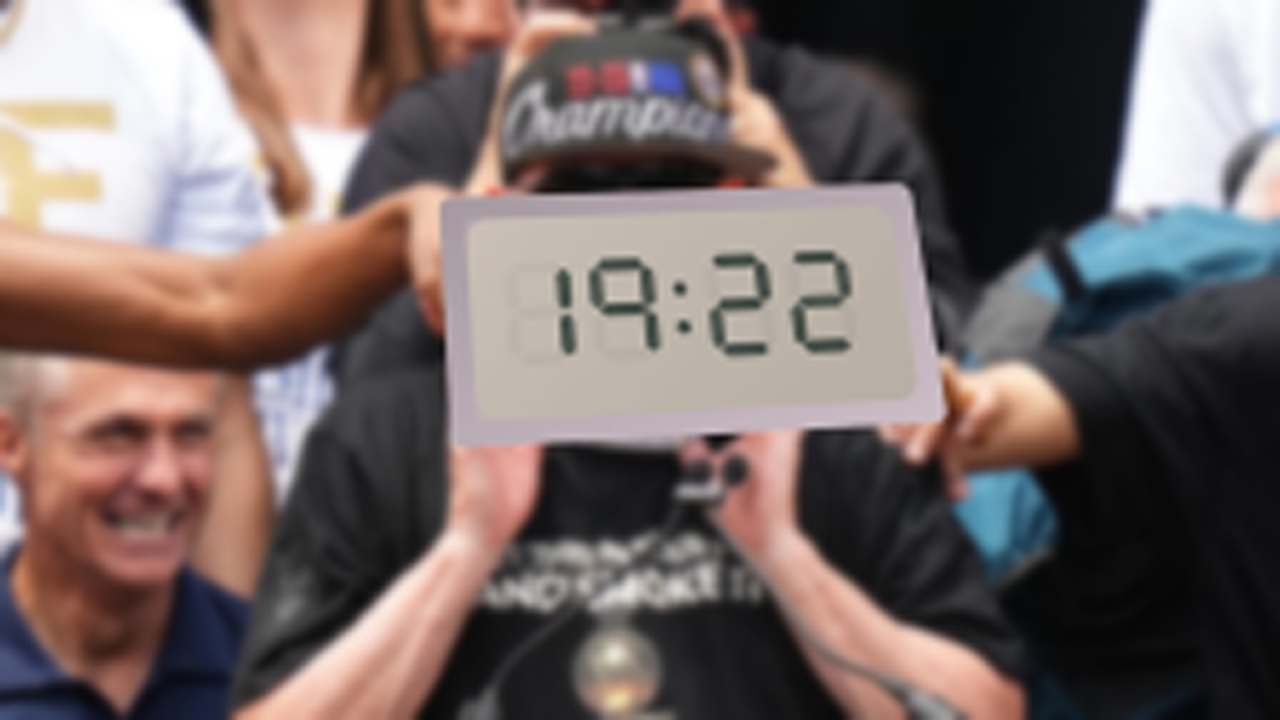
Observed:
19.22
